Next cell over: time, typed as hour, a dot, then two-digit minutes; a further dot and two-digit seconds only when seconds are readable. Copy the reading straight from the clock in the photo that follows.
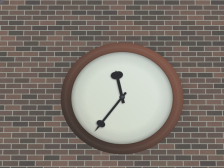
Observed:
11.36
